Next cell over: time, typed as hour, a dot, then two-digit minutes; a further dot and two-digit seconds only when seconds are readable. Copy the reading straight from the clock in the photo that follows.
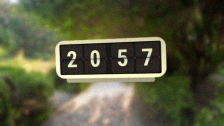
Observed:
20.57
